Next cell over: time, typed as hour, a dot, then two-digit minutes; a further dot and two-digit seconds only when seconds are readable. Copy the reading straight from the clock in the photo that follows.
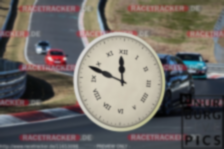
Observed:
11.48
